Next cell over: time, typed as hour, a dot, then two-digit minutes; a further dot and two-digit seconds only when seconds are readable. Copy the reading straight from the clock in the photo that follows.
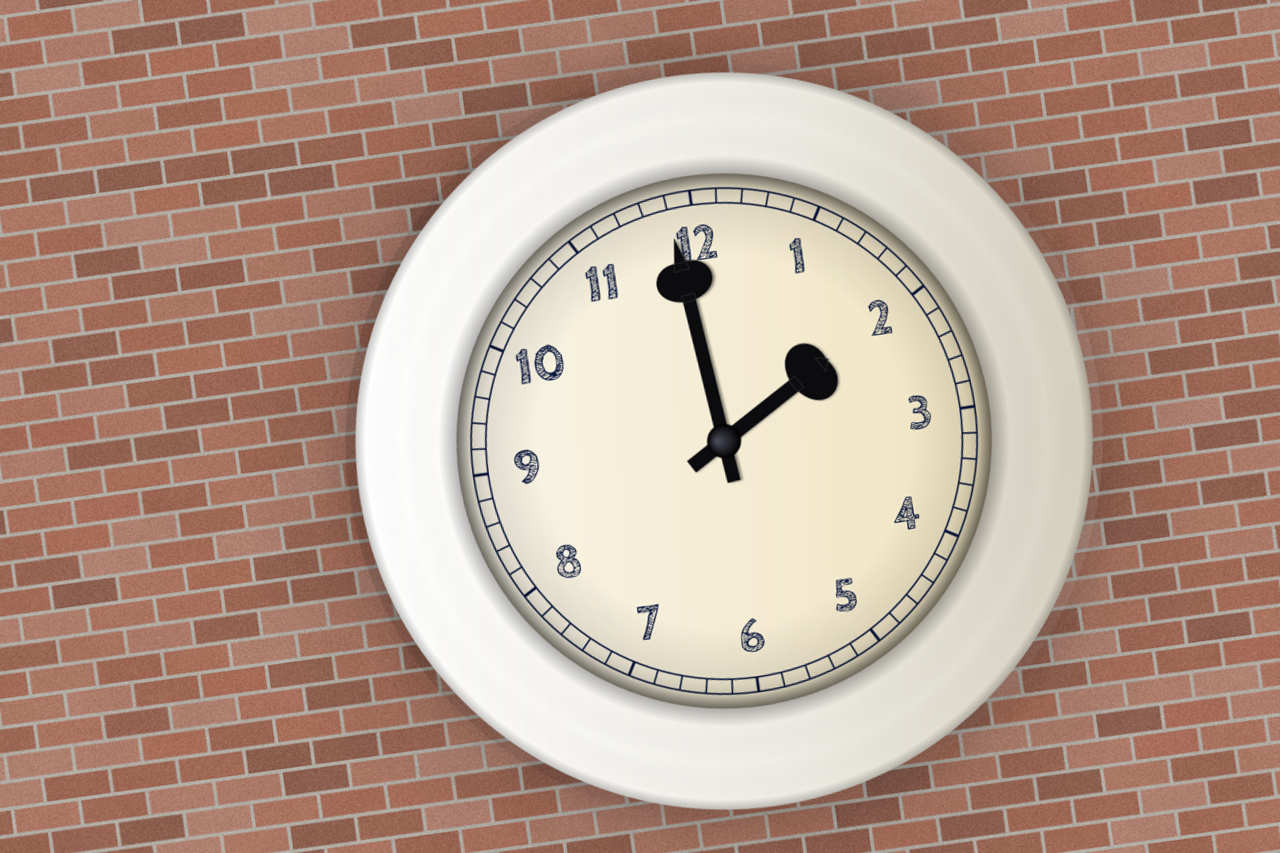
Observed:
1.59
